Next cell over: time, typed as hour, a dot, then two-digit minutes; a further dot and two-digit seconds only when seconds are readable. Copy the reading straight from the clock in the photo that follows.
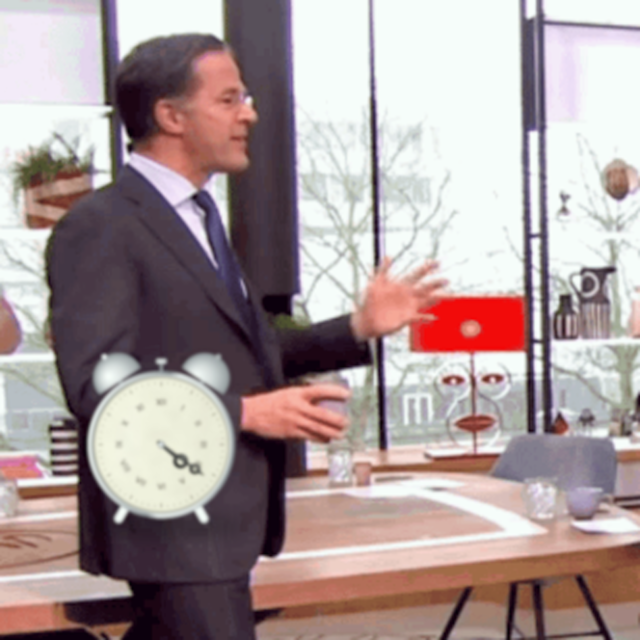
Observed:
4.21
